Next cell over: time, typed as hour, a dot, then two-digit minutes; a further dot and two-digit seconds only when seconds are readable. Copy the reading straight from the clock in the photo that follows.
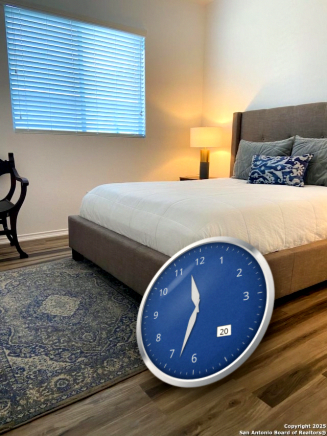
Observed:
11.33
